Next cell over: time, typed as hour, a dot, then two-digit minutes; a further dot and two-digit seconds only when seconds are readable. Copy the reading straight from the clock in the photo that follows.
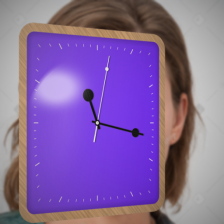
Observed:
11.17.02
